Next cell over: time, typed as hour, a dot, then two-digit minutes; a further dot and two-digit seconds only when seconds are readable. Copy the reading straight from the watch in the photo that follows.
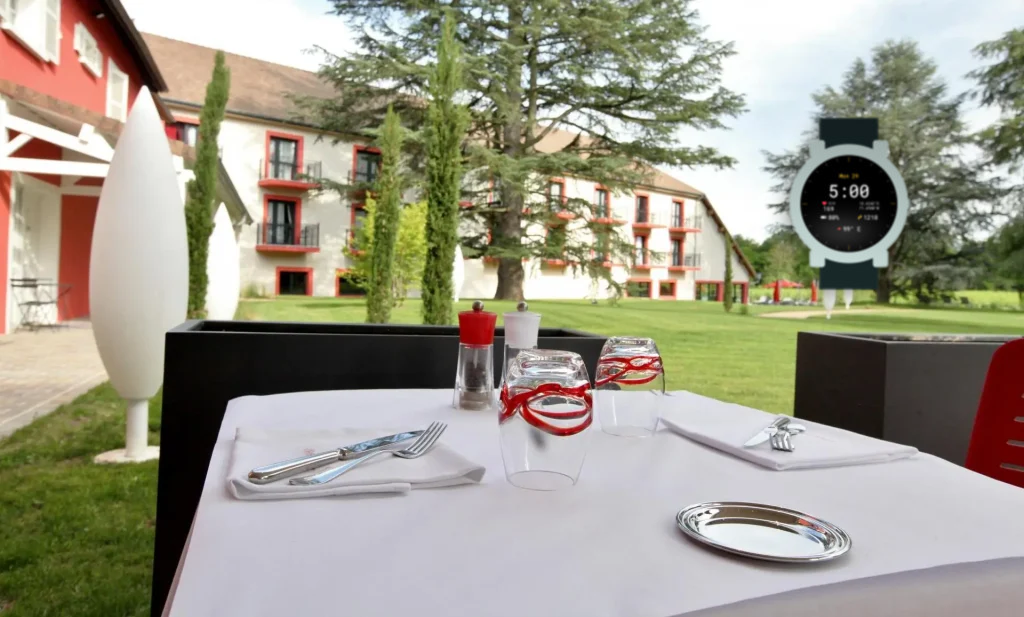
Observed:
5.00
